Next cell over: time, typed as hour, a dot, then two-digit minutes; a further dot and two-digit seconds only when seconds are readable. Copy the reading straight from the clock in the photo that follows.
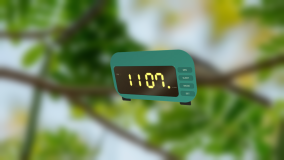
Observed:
11.07
